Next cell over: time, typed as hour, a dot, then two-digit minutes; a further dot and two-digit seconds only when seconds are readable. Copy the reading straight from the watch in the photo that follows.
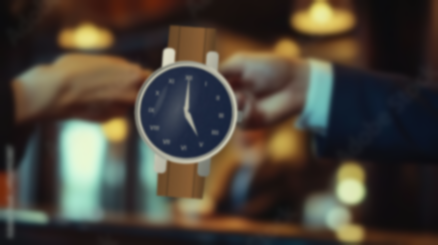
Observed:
5.00
